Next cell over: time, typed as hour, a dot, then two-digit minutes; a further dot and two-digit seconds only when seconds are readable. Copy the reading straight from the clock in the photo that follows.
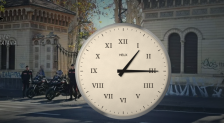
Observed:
1.15
